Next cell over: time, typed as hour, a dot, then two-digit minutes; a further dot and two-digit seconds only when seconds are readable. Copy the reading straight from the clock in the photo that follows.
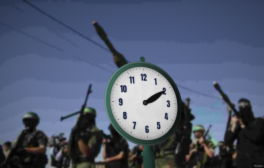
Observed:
2.10
